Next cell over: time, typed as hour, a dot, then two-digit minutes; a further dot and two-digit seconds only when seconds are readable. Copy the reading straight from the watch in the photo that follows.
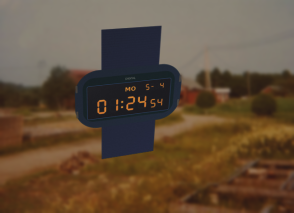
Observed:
1.24.54
